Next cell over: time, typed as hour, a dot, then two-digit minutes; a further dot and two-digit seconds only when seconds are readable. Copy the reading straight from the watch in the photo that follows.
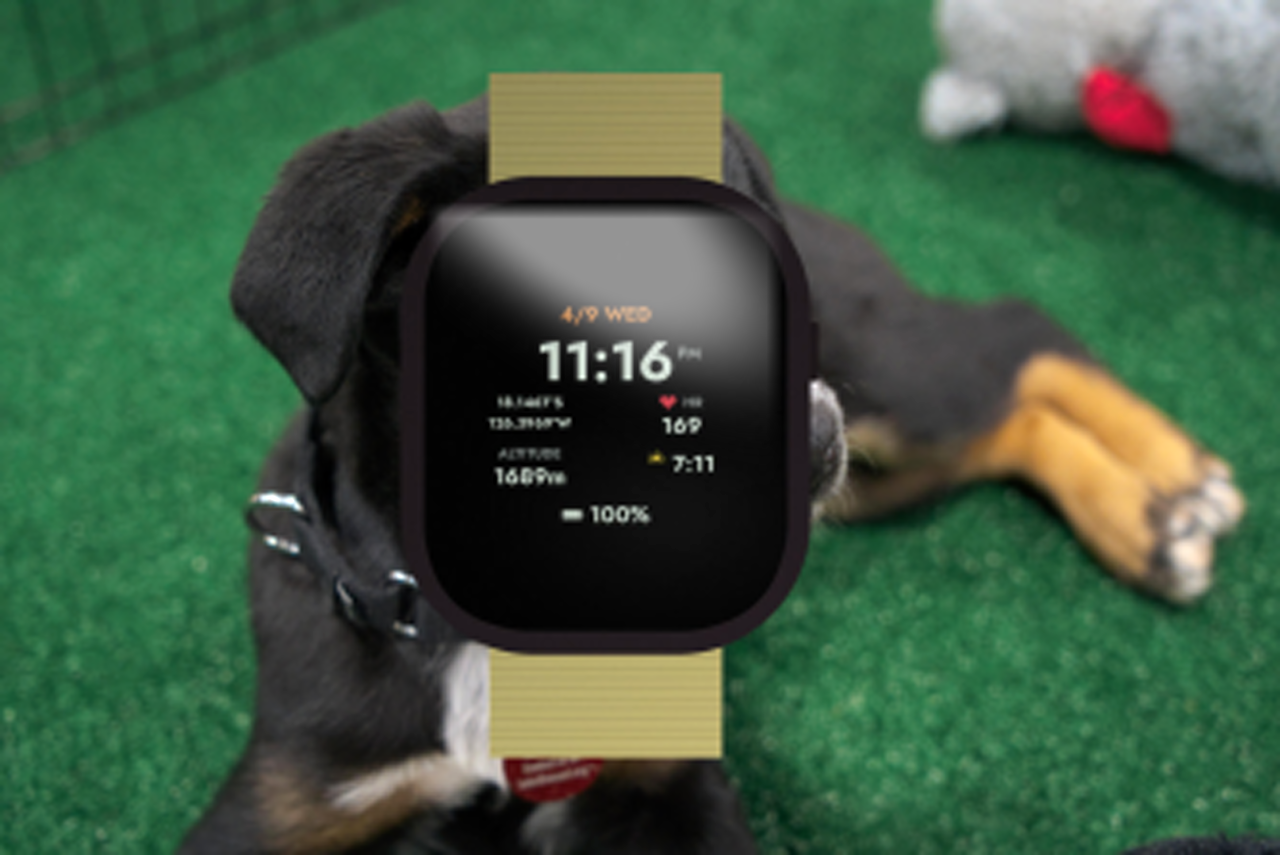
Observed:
11.16
